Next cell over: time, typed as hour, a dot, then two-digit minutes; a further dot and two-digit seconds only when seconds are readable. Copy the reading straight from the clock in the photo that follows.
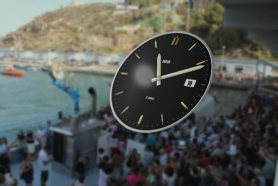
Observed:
11.11
